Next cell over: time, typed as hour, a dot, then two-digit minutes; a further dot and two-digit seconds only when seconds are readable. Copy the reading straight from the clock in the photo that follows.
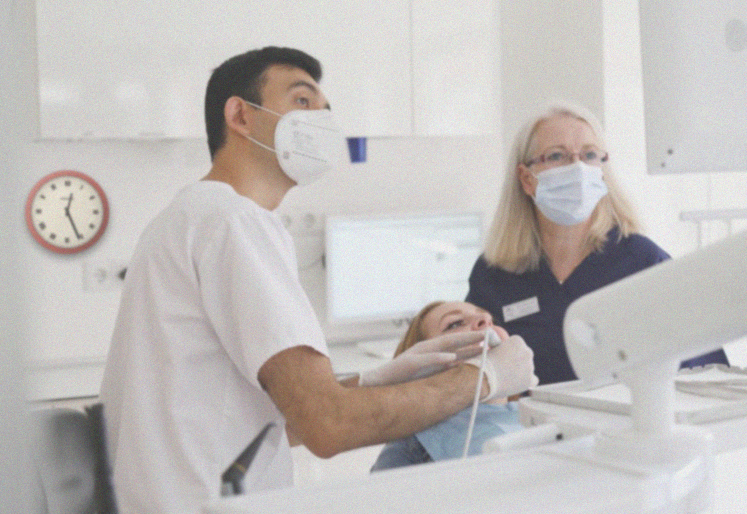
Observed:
12.26
